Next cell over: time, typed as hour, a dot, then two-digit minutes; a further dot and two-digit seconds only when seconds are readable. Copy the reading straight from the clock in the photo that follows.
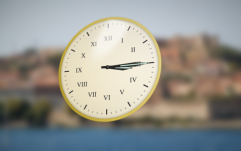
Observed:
3.15
